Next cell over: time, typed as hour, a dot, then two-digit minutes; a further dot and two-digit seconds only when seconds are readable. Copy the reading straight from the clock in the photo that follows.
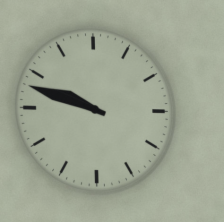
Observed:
9.48
